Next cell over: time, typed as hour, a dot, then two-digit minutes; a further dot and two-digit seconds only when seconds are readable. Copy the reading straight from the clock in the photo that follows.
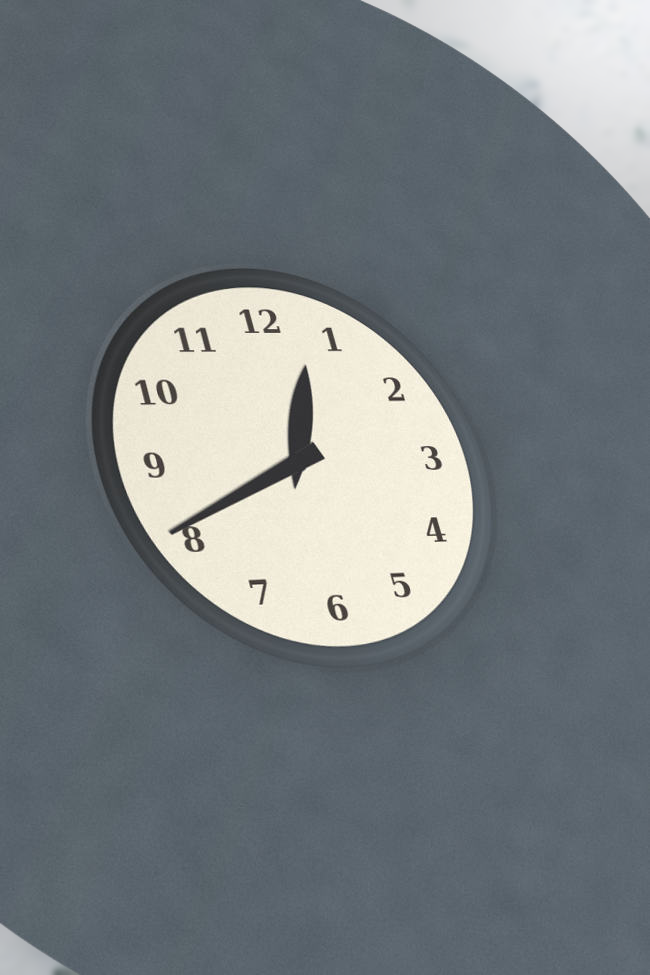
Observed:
12.41
